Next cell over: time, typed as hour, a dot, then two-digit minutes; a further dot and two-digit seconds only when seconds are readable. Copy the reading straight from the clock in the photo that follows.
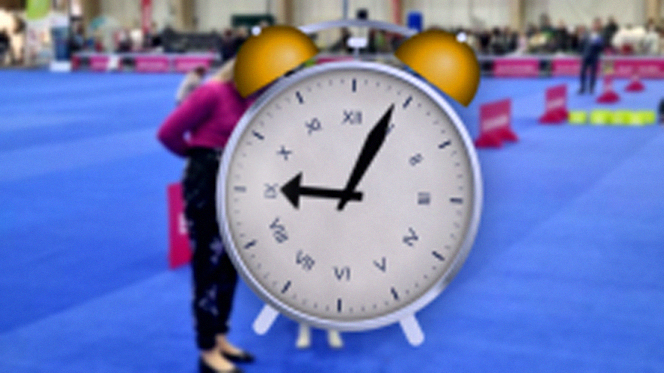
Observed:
9.04
